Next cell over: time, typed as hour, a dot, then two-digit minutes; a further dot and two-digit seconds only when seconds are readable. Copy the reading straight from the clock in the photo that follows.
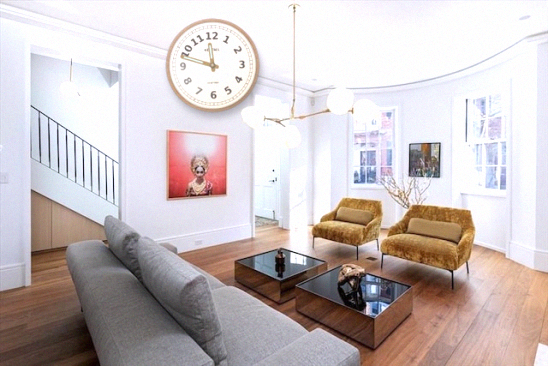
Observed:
11.48
